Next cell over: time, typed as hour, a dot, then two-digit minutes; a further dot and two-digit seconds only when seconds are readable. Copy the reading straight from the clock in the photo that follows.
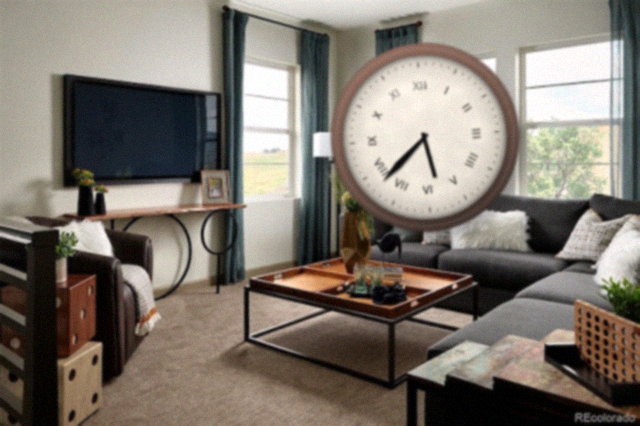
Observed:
5.38
